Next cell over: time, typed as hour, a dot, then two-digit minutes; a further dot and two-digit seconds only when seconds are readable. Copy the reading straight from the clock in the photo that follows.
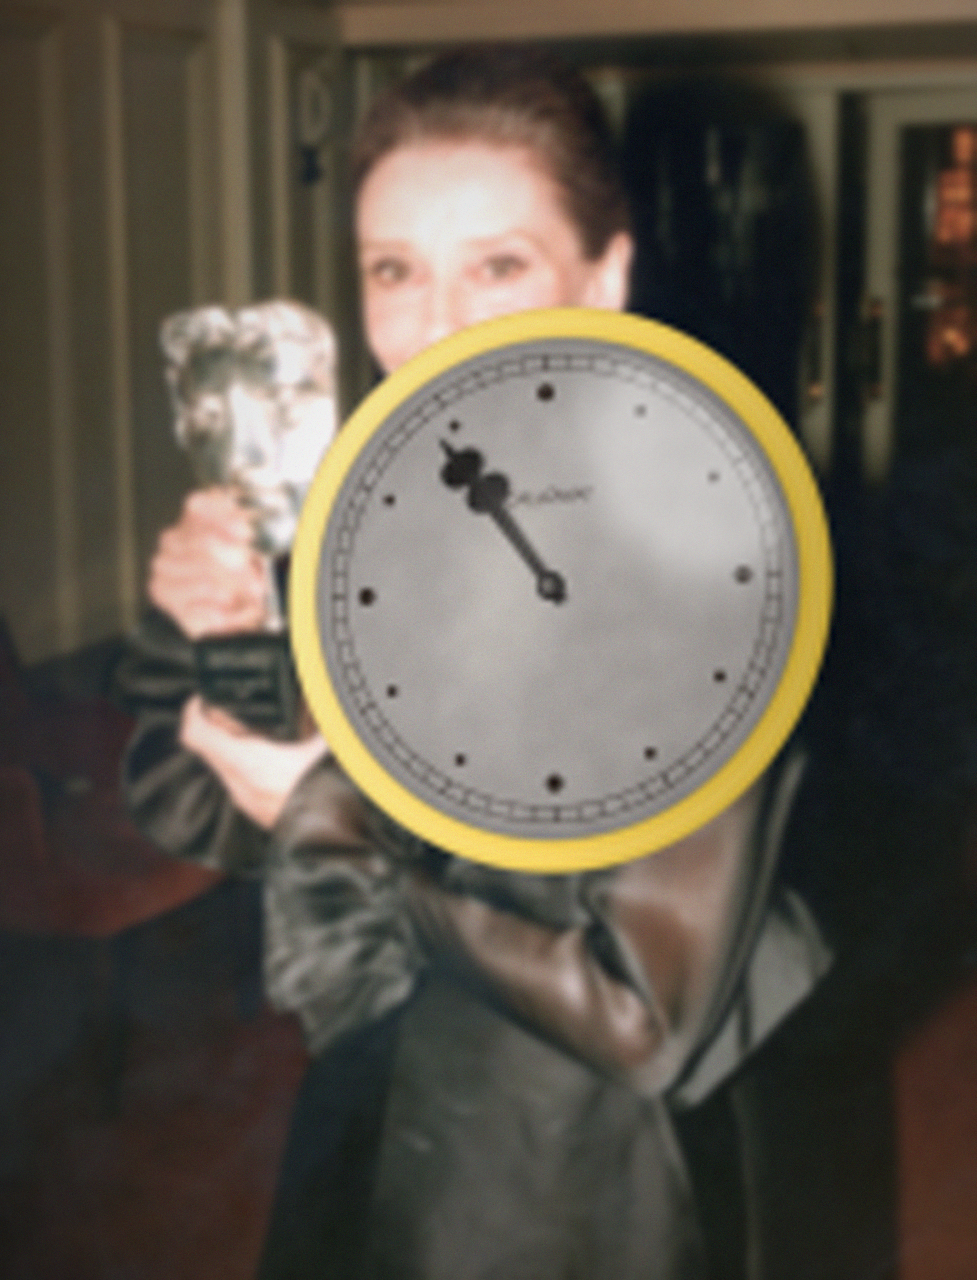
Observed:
10.54
